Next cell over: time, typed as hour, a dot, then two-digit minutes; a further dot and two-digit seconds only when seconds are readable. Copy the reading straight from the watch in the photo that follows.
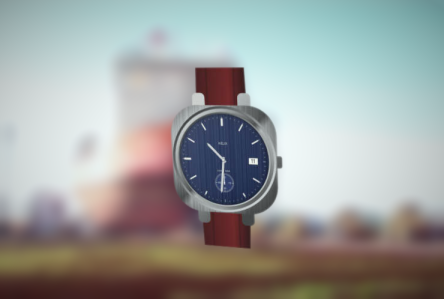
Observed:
10.31
